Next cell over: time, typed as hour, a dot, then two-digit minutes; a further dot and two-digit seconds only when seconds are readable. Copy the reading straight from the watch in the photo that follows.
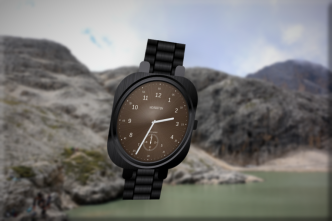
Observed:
2.34
